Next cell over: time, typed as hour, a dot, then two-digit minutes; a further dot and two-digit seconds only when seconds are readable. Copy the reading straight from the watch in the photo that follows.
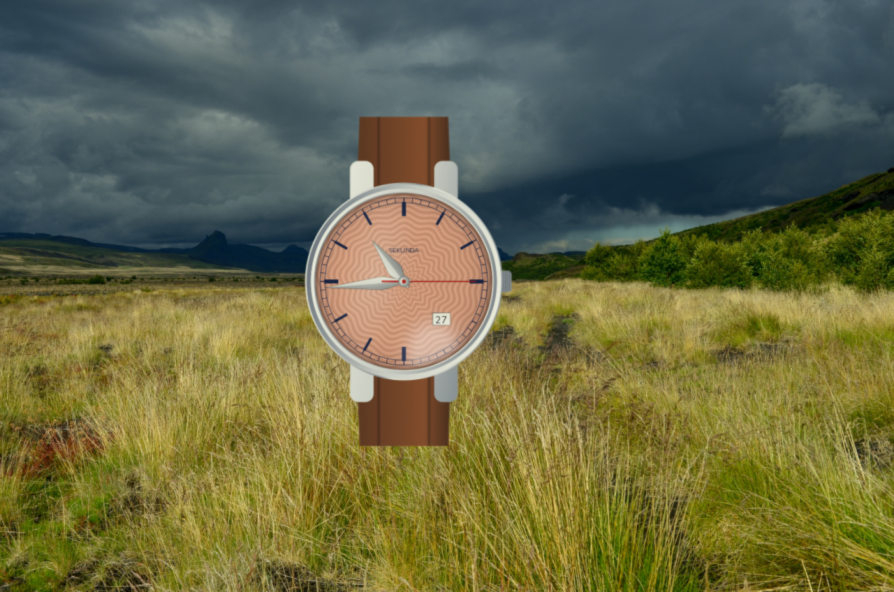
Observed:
10.44.15
